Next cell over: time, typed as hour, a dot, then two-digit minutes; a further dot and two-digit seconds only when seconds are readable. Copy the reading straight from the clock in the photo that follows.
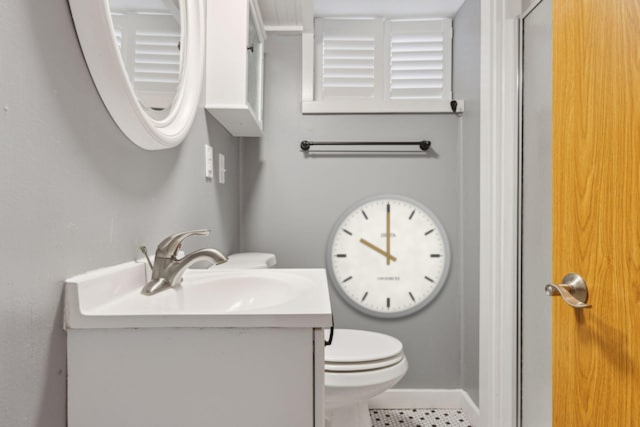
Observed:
10.00
